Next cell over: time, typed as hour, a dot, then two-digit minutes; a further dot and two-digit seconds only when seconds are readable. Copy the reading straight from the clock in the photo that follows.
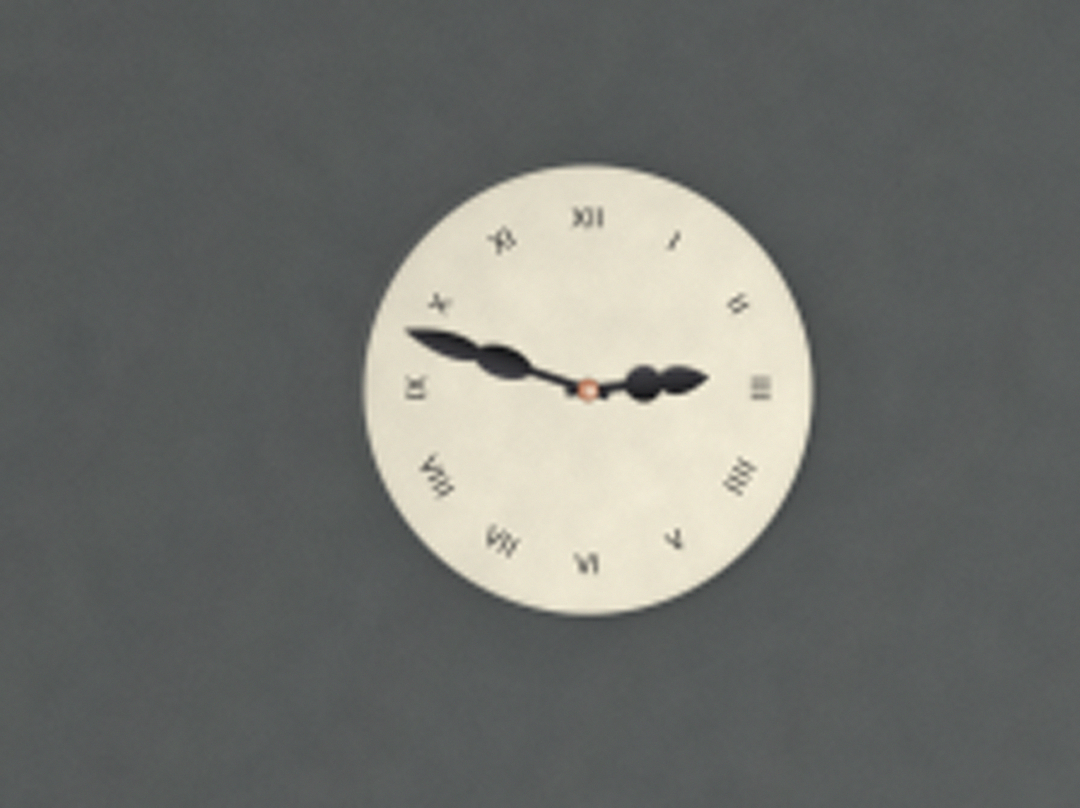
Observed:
2.48
